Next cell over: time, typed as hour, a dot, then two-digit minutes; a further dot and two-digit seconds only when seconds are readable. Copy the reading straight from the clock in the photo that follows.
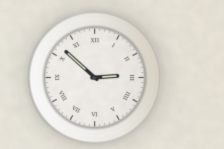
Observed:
2.52
